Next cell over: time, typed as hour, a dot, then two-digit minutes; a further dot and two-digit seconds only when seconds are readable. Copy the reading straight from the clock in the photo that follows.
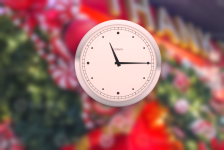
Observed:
11.15
